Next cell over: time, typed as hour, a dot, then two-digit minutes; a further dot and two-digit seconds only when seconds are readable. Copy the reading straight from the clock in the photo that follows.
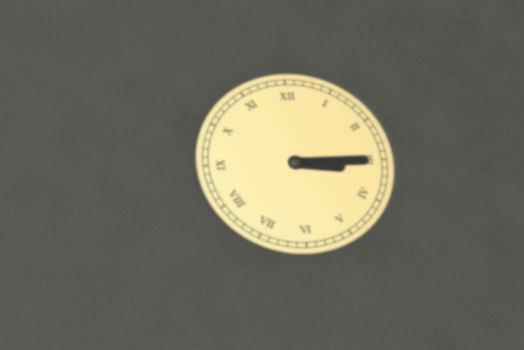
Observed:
3.15
